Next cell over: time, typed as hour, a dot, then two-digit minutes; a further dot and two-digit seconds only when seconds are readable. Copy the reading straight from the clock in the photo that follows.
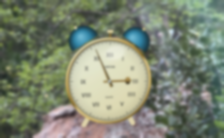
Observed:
2.56
